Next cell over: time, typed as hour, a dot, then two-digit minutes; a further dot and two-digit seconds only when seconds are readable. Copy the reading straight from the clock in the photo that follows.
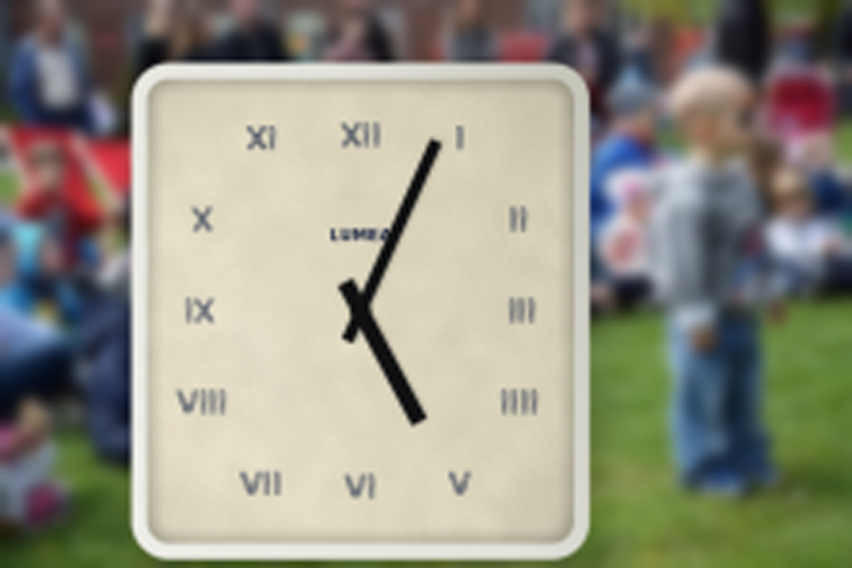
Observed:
5.04
